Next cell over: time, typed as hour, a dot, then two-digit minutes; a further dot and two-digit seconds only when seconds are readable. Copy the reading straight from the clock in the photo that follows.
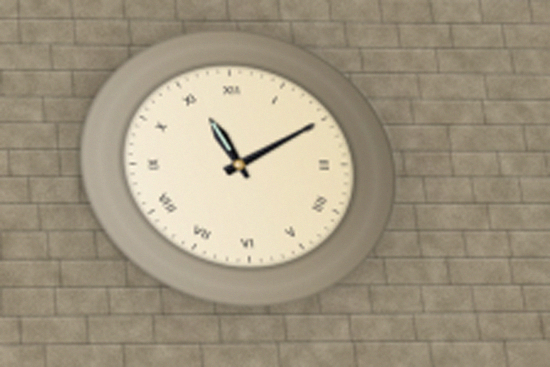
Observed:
11.10
